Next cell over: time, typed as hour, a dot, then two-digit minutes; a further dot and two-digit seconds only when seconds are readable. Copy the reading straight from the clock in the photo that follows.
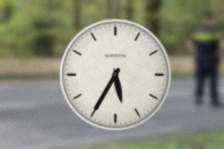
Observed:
5.35
